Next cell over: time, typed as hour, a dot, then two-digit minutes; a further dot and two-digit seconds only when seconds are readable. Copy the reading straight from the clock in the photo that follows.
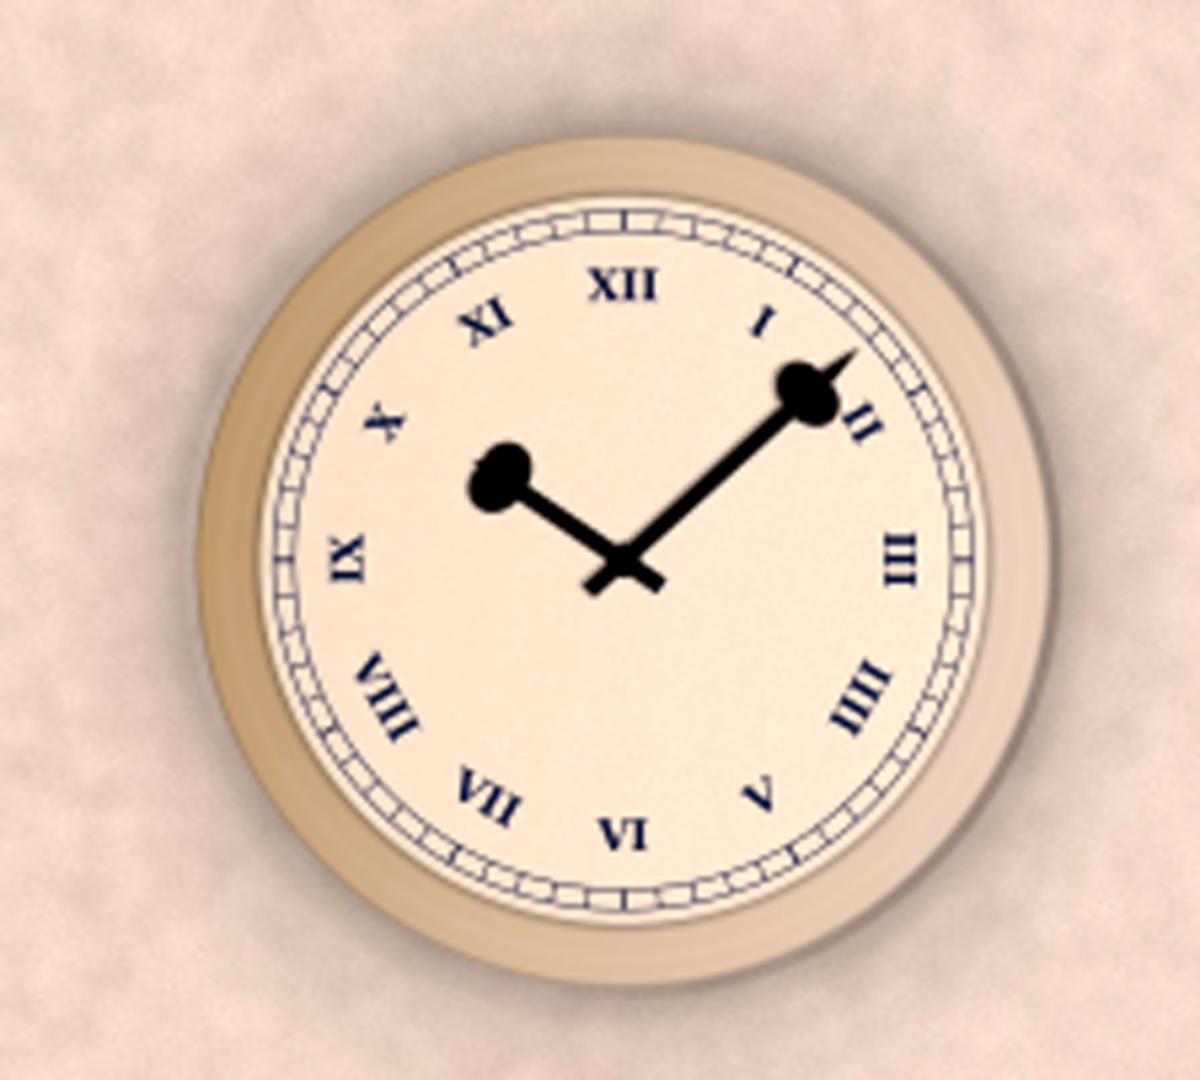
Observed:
10.08
